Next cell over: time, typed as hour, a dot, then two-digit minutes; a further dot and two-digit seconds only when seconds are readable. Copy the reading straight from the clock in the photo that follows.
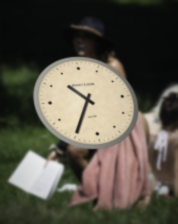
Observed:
10.35
